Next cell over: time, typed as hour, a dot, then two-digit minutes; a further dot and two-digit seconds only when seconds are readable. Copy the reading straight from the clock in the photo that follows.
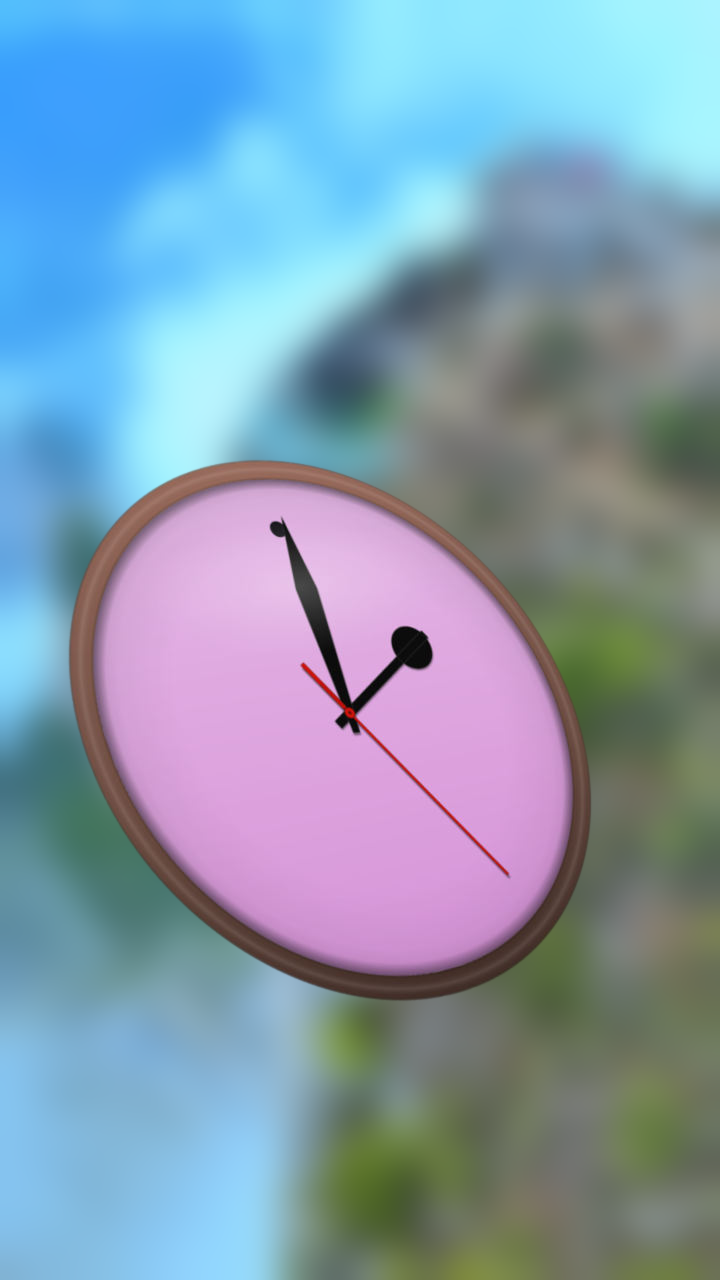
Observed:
2.00.25
